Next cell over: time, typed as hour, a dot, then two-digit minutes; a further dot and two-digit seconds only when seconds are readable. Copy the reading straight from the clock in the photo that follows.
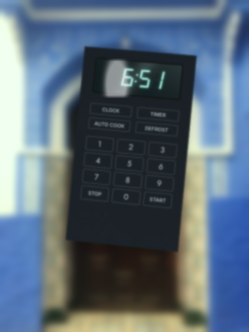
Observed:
6.51
